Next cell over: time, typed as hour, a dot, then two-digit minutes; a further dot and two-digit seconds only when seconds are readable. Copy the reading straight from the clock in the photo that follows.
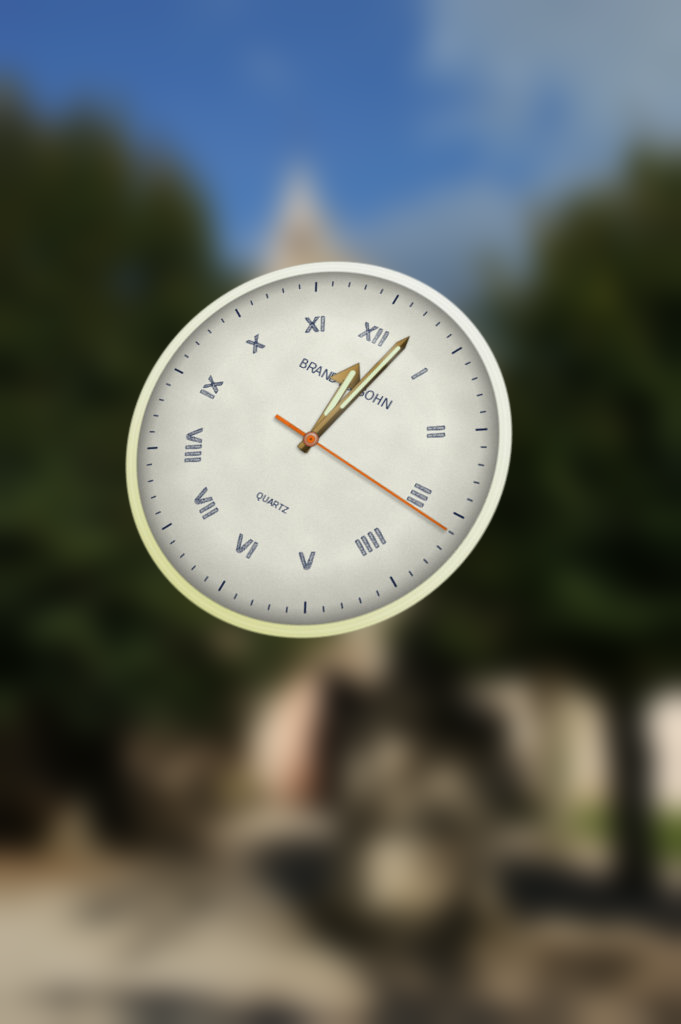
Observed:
12.02.16
